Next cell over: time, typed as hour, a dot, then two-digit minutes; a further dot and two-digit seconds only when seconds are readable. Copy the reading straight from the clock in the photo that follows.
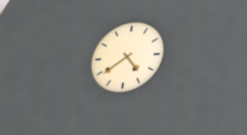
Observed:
4.39
